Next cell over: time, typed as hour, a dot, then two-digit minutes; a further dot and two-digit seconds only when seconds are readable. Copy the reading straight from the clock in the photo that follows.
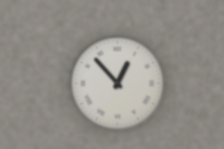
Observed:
12.53
